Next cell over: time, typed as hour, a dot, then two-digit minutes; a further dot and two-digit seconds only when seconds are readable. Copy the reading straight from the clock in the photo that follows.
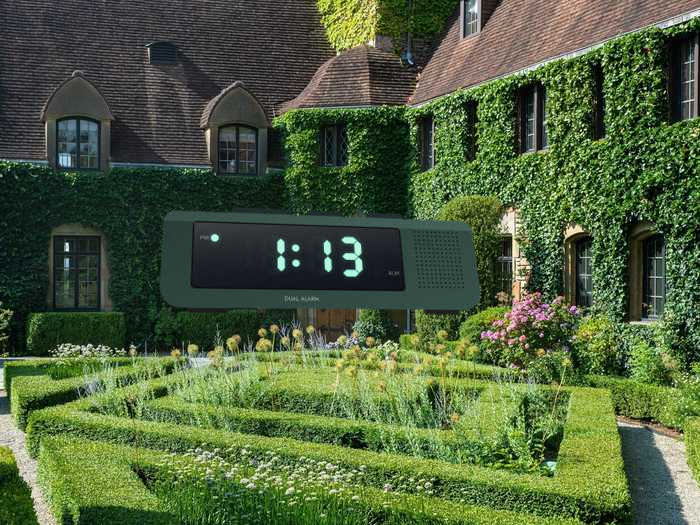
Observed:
1.13
